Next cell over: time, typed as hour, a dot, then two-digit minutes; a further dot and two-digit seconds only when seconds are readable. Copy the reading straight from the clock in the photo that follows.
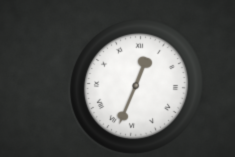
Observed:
12.33
